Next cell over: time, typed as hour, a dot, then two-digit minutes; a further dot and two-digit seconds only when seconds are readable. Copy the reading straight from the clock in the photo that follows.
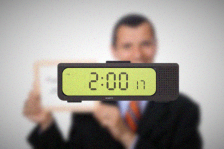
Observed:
2.00.17
